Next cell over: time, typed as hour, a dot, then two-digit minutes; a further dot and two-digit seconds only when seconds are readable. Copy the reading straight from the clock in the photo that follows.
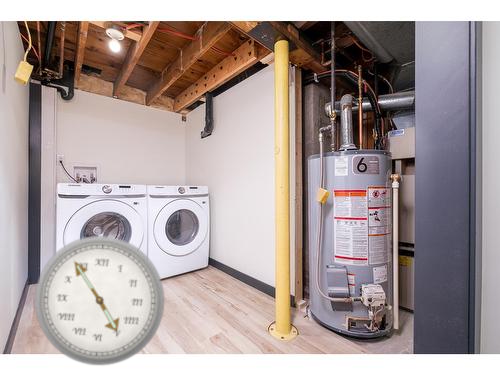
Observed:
4.54
